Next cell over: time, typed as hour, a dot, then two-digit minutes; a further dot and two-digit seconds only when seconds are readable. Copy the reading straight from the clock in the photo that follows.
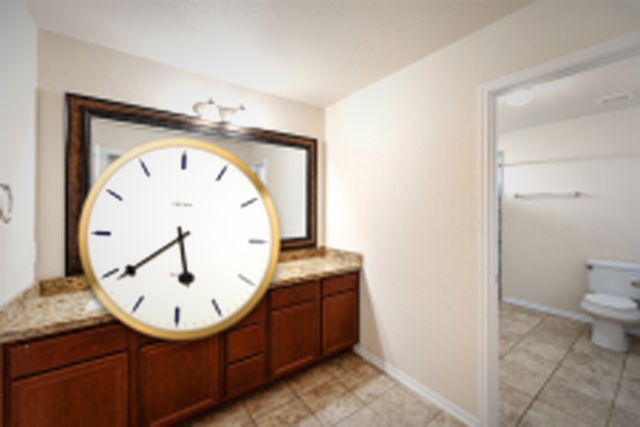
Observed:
5.39
